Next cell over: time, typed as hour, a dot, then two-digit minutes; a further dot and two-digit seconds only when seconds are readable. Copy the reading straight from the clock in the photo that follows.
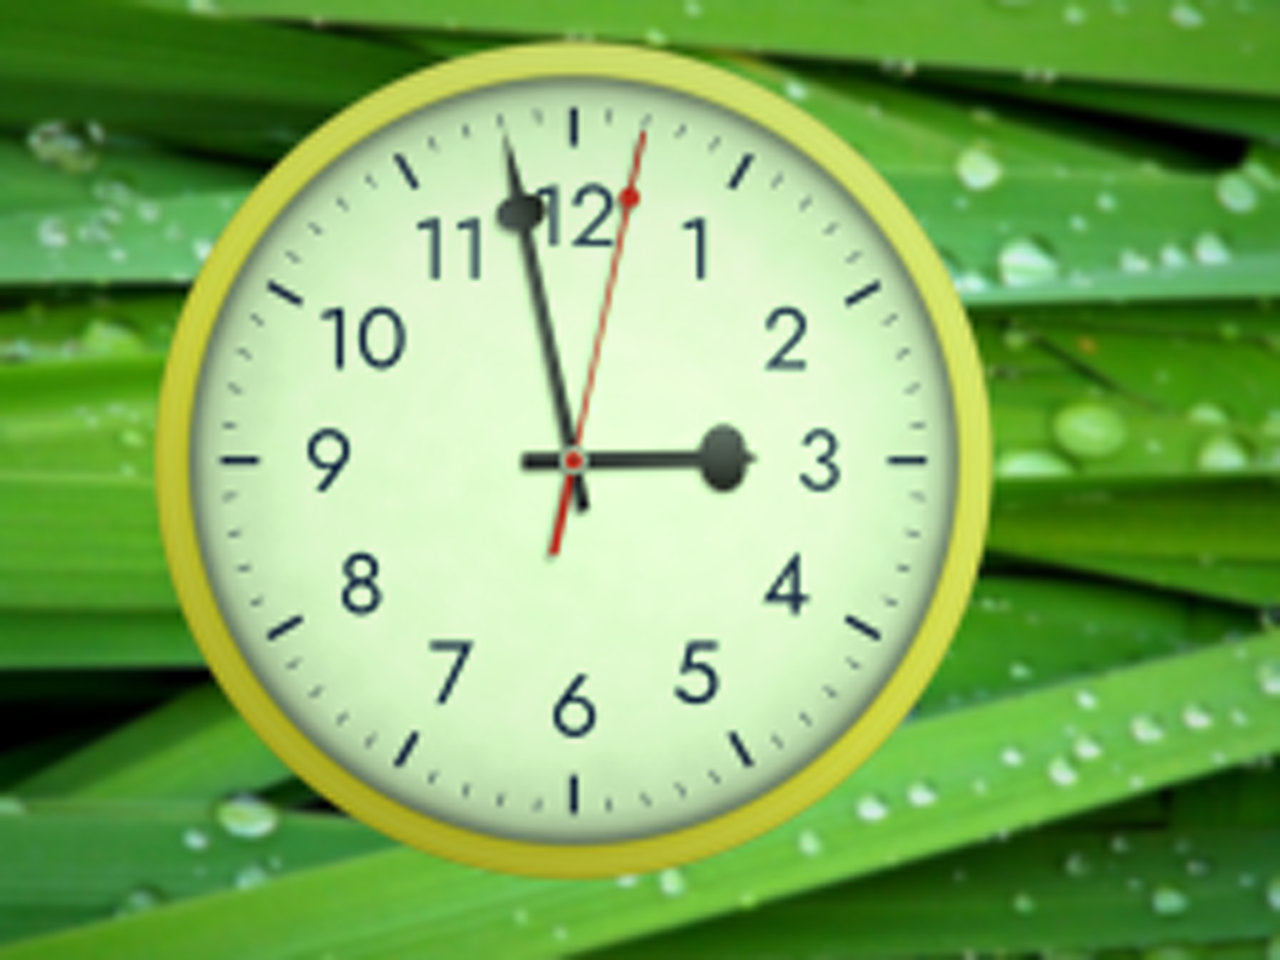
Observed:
2.58.02
